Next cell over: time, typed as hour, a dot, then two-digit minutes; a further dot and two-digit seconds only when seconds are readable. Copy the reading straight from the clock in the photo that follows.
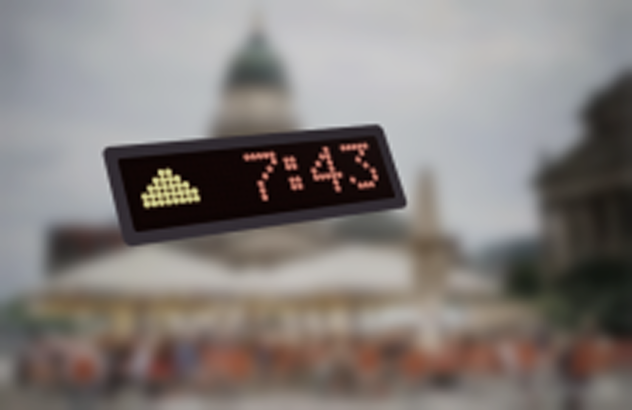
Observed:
7.43
